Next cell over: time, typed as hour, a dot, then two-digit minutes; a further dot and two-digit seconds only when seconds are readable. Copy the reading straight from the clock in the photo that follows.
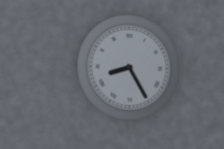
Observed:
8.25
